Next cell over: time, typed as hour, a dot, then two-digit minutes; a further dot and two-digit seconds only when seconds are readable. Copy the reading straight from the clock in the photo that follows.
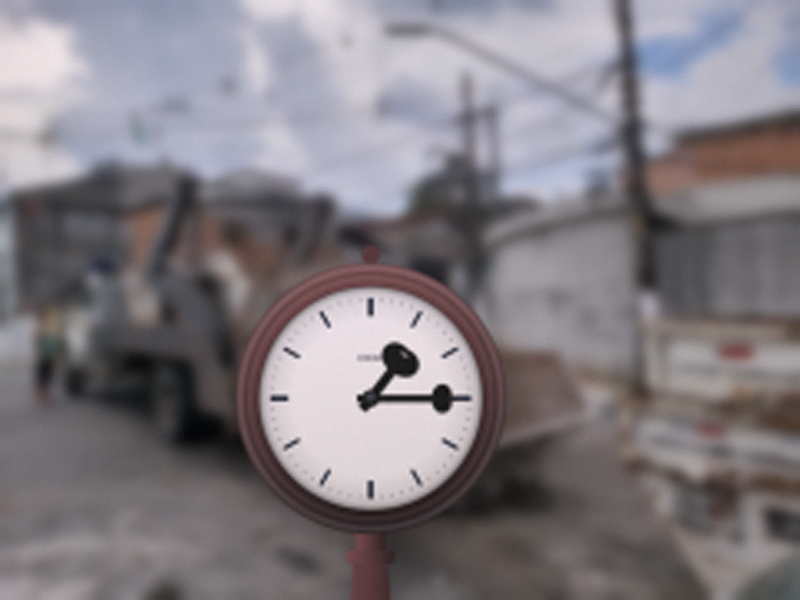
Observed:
1.15
